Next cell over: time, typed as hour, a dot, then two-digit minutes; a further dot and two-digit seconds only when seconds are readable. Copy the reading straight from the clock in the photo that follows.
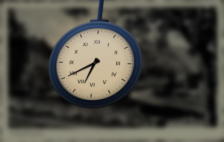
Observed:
6.40
